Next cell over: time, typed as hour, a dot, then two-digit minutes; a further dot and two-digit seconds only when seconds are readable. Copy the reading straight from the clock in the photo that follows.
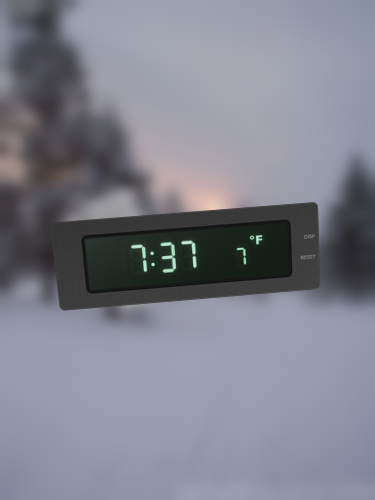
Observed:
7.37
